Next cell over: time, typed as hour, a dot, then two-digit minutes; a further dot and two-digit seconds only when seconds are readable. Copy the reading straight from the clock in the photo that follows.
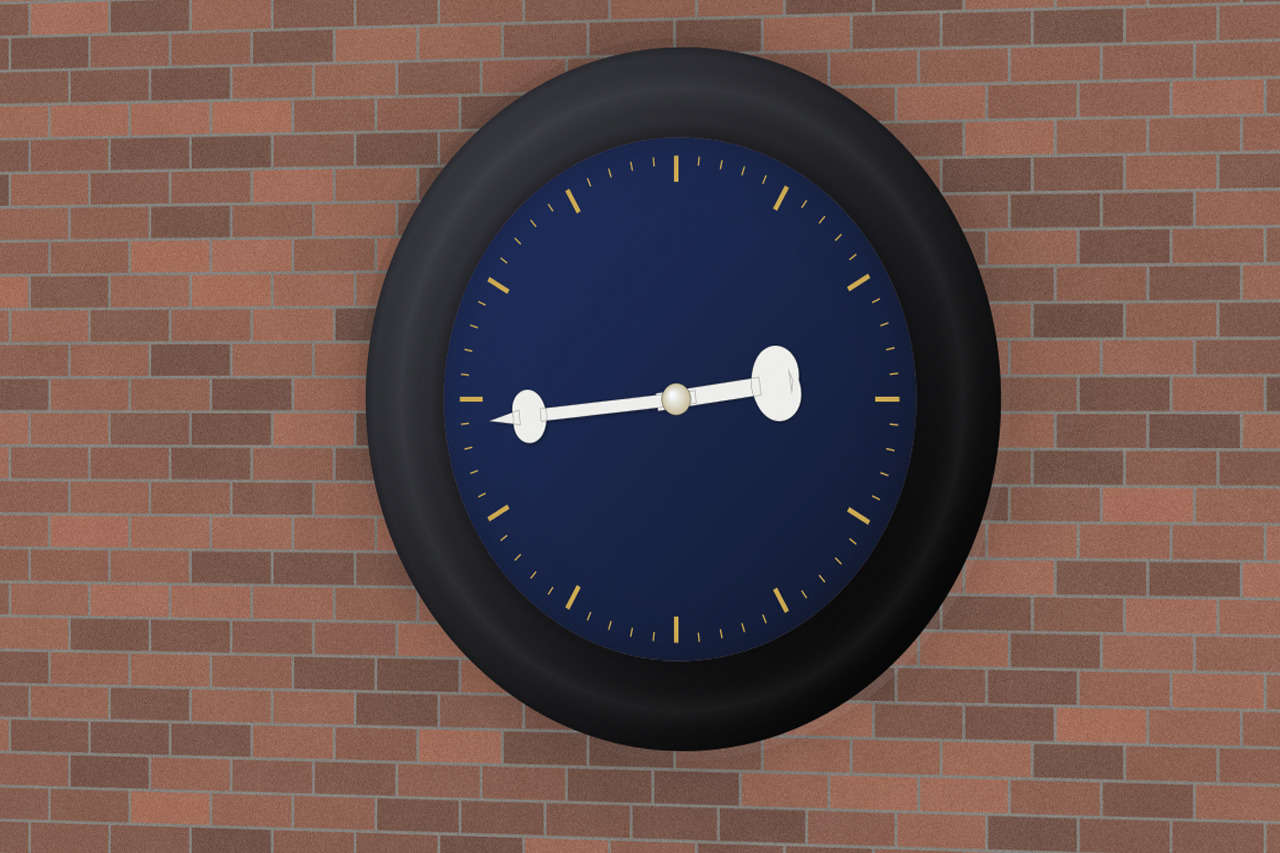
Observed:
2.44
